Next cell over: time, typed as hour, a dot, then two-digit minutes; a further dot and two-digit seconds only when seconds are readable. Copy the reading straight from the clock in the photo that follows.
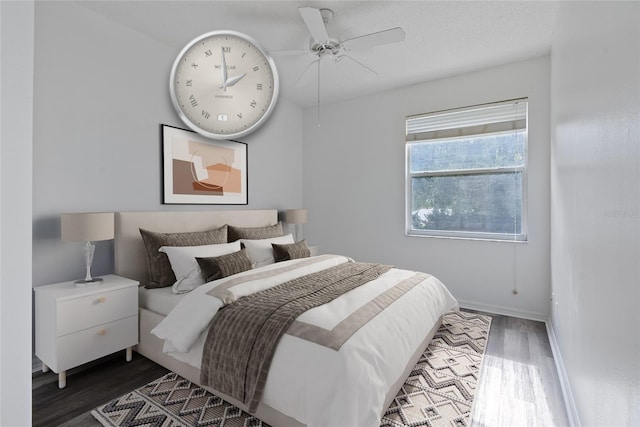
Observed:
1.59
